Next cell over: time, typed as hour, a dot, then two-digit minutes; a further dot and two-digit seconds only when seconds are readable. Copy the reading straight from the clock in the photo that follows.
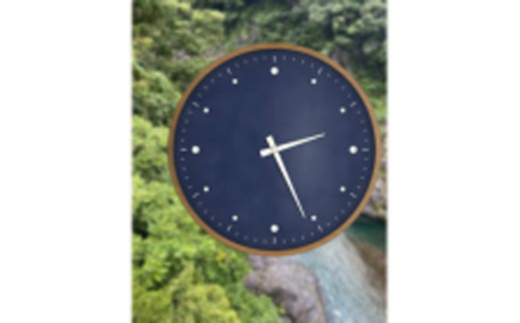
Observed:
2.26
